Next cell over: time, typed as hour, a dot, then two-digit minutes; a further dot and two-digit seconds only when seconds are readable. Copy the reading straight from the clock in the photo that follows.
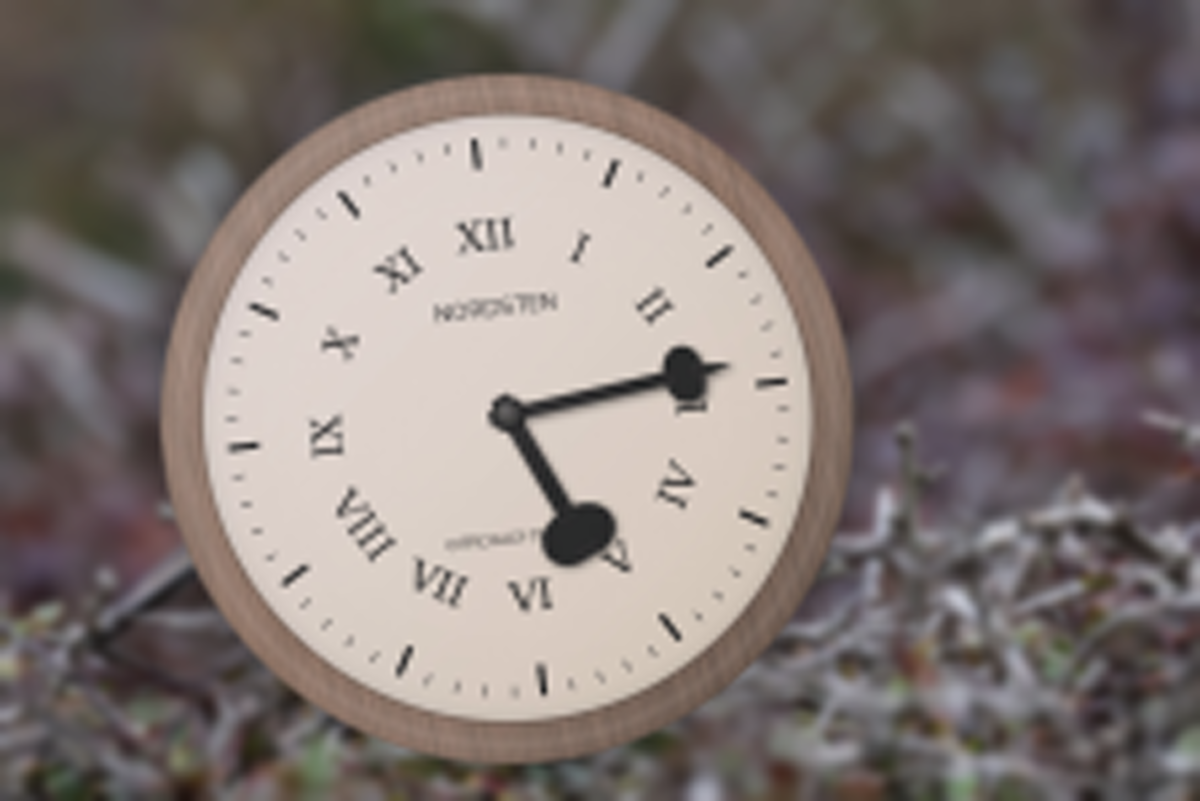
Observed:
5.14
